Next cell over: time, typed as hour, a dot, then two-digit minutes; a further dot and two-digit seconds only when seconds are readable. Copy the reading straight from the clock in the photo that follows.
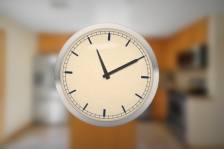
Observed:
11.10
